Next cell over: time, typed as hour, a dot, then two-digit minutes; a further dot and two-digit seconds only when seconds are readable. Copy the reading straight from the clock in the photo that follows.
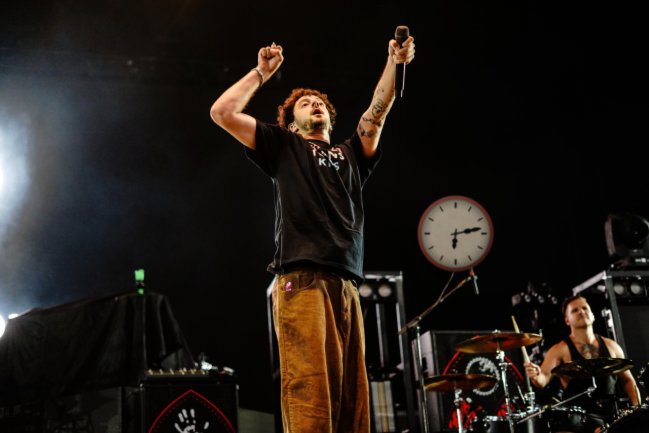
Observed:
6.13
